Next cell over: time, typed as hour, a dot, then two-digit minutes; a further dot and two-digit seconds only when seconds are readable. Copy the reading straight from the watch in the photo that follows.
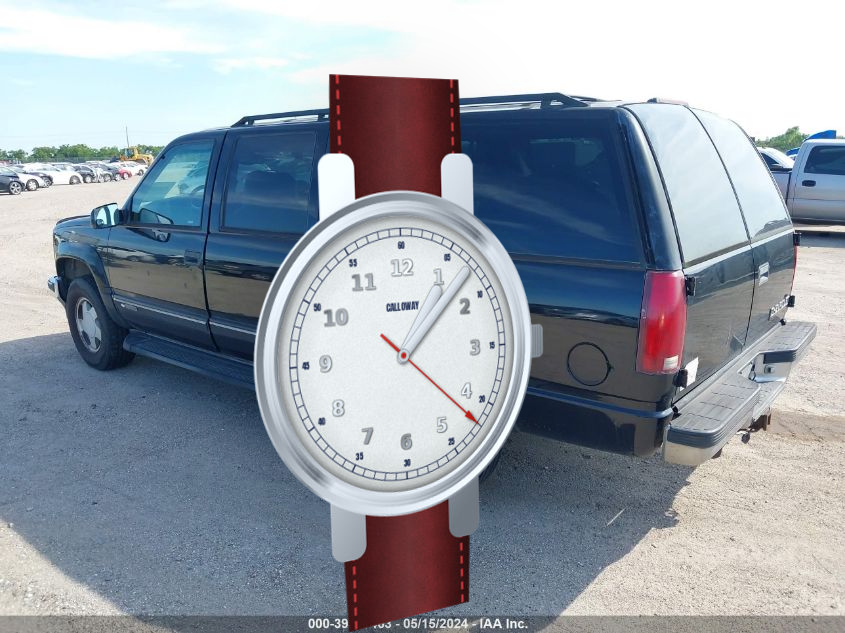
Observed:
1.07.22
